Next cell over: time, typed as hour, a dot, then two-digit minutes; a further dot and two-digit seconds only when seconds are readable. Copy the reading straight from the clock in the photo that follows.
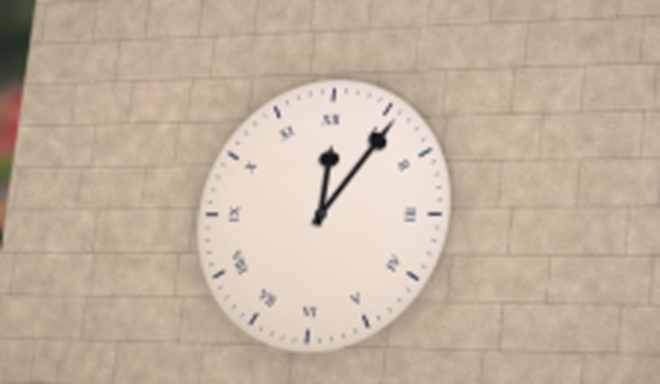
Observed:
12.06
